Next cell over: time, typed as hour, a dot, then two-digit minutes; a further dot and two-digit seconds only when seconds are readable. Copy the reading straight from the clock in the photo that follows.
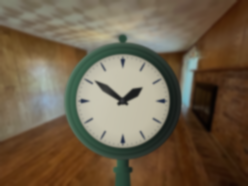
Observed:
1.51
